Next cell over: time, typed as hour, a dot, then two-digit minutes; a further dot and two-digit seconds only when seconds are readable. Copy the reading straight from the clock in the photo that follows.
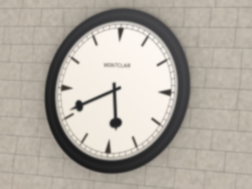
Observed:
5.41
